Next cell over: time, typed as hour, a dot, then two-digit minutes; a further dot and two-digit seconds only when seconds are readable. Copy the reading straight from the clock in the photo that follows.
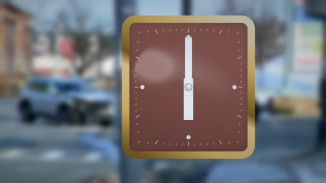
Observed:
6.00
